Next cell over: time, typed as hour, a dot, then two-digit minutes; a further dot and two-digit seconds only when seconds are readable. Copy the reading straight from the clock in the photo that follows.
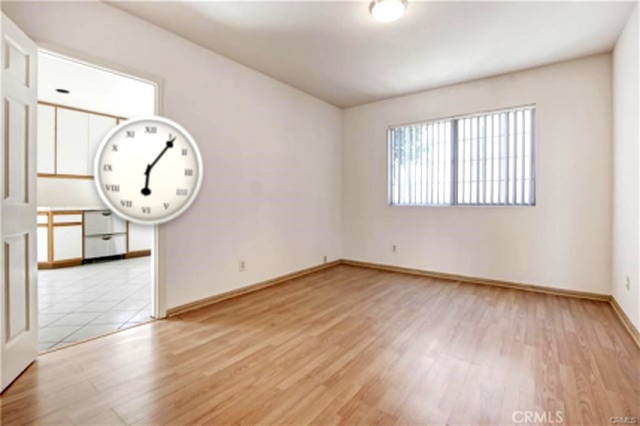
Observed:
6.06
